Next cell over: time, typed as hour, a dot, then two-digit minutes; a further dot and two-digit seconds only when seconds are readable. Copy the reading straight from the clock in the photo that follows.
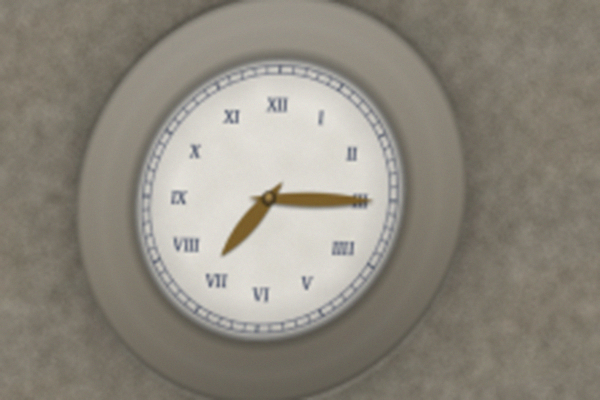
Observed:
7.15
